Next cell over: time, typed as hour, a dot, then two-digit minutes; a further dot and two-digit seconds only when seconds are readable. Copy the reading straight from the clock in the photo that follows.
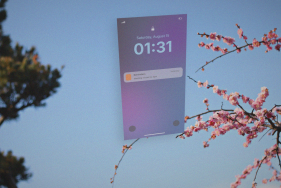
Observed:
1.31
